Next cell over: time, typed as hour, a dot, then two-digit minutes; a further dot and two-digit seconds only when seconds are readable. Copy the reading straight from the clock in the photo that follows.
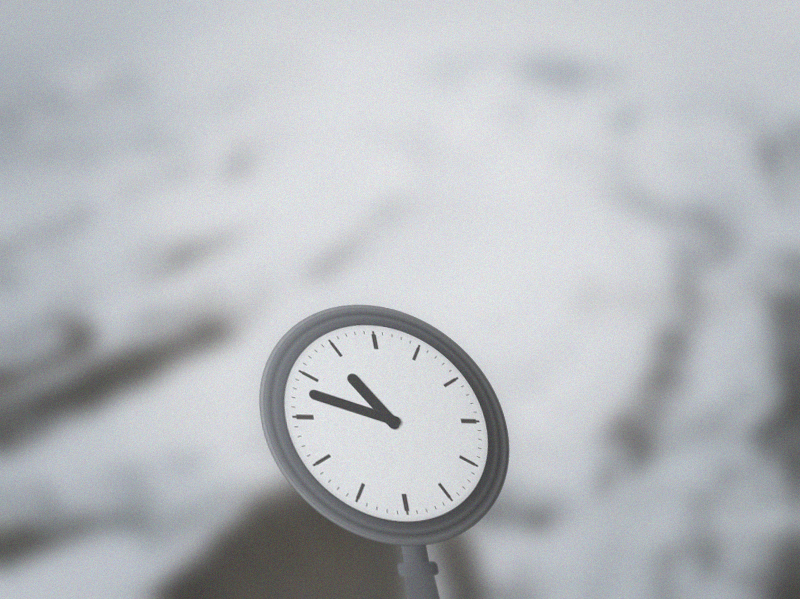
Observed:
10.48
